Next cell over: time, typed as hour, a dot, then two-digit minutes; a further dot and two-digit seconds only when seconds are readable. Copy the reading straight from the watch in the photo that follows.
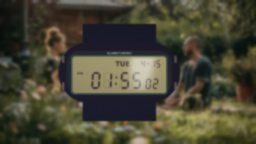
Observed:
1.55.02
